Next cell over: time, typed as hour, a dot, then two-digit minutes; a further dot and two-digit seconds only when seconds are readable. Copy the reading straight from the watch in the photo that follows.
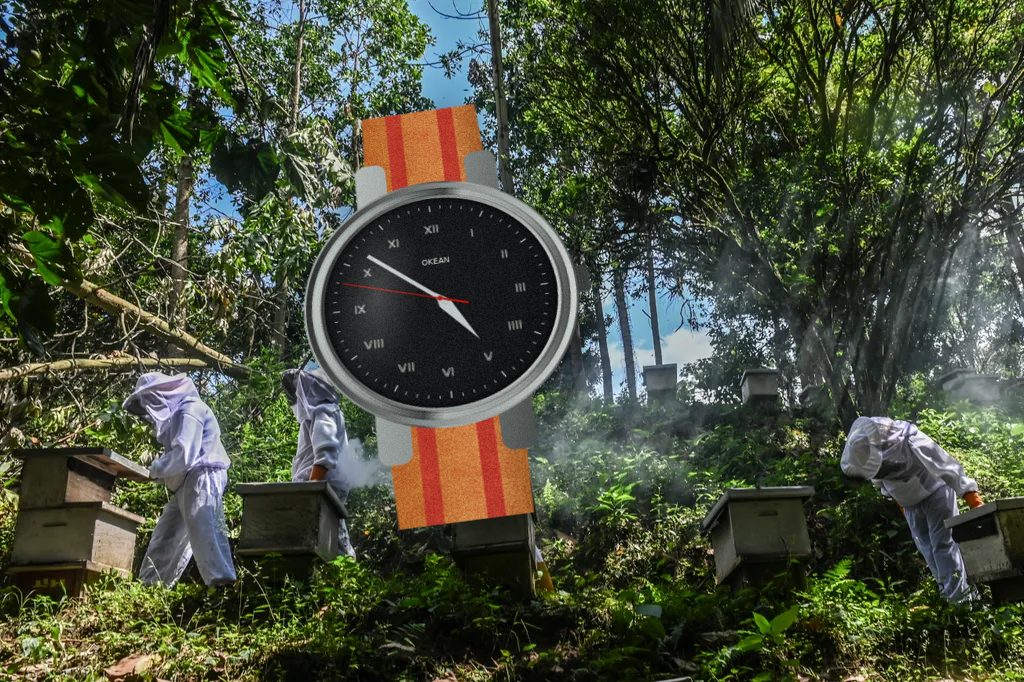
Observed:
4.51.48
